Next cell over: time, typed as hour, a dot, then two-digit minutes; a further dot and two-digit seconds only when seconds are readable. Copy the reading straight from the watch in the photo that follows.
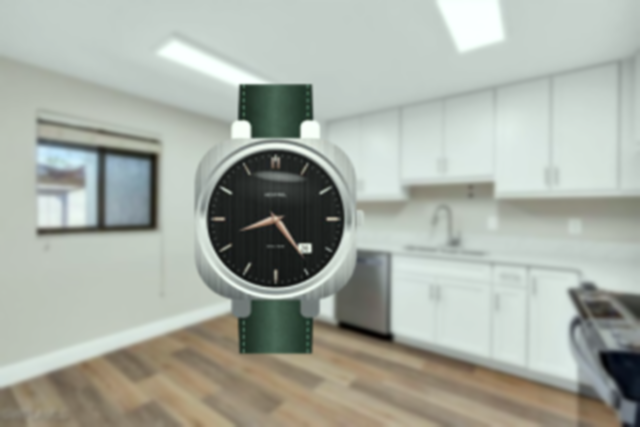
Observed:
8.24
